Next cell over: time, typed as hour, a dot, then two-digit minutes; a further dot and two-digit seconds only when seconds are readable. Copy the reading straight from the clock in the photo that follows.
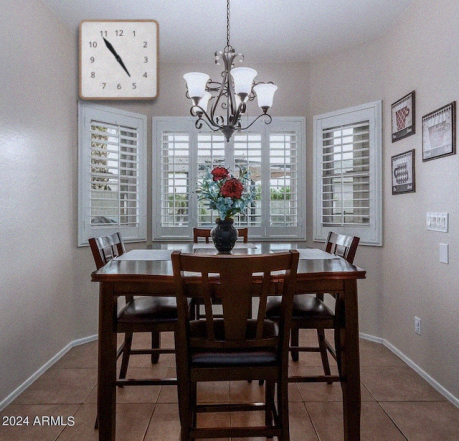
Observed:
4.54
